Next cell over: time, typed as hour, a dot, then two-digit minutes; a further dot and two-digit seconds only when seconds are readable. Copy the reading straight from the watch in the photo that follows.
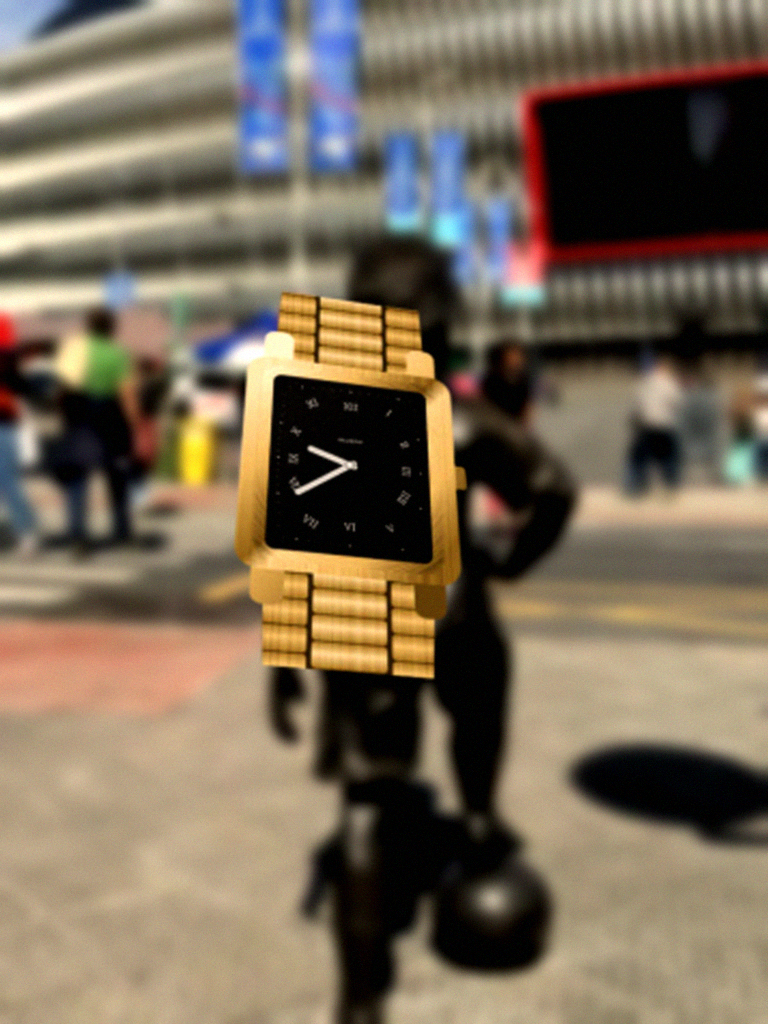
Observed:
9.39
